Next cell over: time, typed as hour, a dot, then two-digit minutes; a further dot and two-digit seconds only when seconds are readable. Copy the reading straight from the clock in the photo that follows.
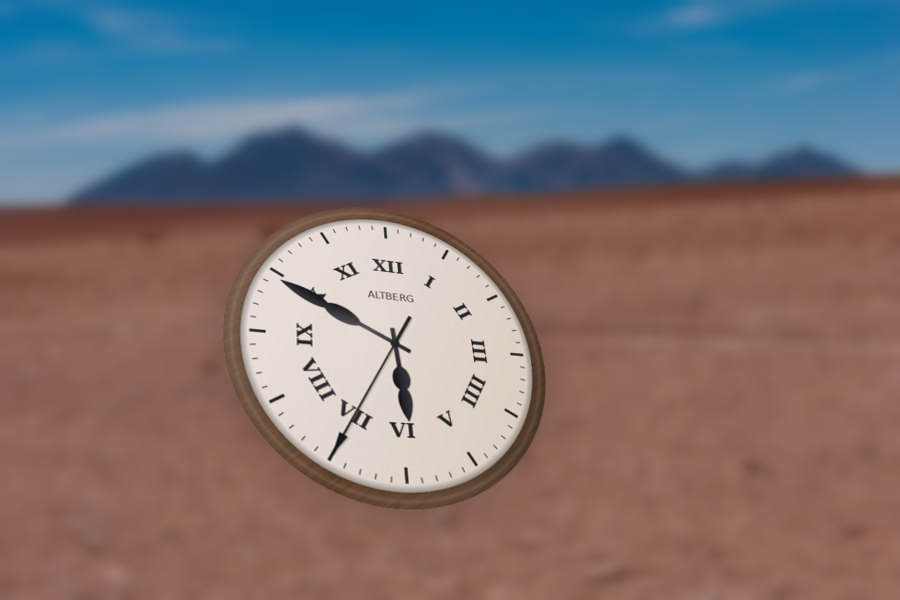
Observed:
5.49.35
